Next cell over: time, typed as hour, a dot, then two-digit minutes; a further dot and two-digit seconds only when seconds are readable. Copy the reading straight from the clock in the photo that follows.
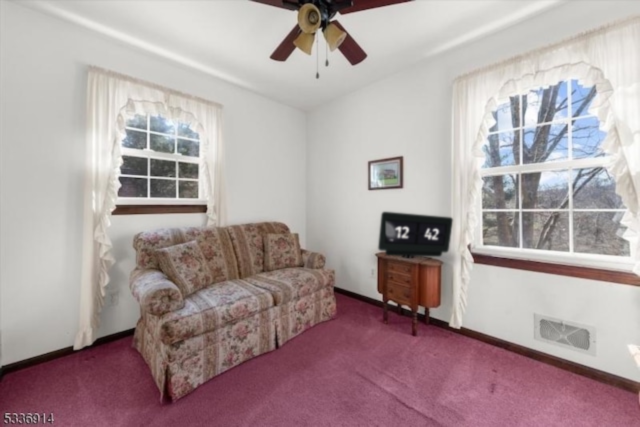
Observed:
12.42
